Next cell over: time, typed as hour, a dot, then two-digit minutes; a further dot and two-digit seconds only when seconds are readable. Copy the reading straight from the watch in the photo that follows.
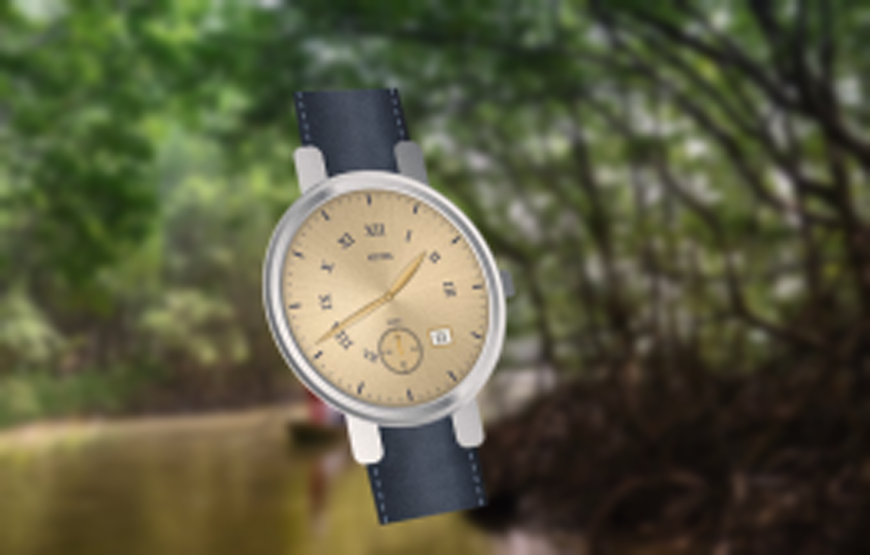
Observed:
1.41
